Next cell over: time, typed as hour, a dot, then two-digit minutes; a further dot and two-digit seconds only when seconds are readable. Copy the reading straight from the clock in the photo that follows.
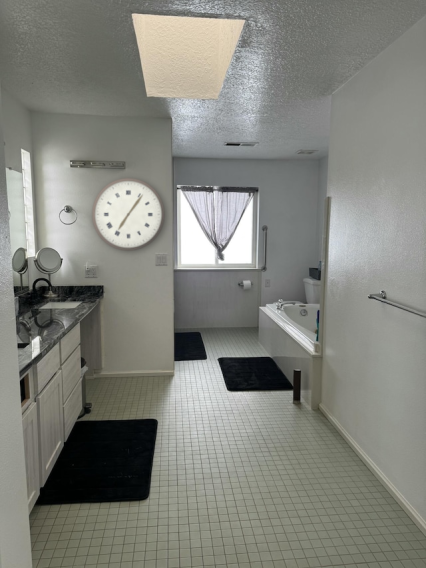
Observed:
7.06
